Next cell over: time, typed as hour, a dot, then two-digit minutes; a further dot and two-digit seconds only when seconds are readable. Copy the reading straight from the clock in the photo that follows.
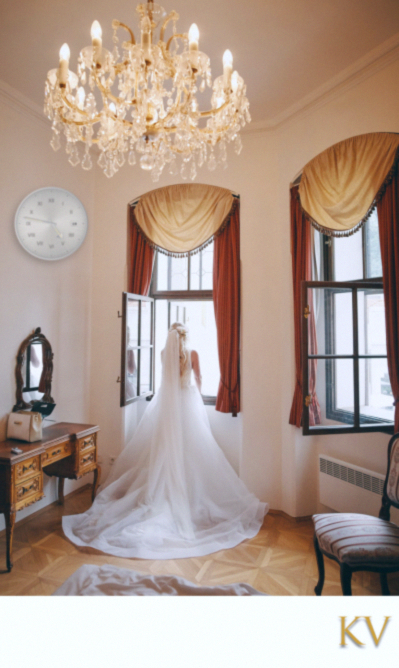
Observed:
4.47
